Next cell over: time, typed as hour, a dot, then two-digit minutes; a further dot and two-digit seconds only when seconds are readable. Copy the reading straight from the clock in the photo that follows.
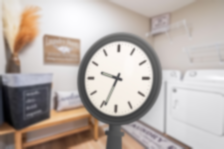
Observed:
9.34
